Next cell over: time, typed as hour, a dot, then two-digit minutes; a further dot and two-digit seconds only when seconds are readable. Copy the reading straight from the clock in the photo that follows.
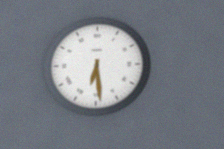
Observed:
6.29
